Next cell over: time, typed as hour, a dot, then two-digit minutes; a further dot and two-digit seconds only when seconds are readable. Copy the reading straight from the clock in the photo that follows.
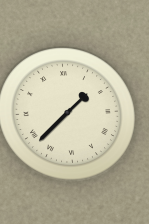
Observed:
1.38
